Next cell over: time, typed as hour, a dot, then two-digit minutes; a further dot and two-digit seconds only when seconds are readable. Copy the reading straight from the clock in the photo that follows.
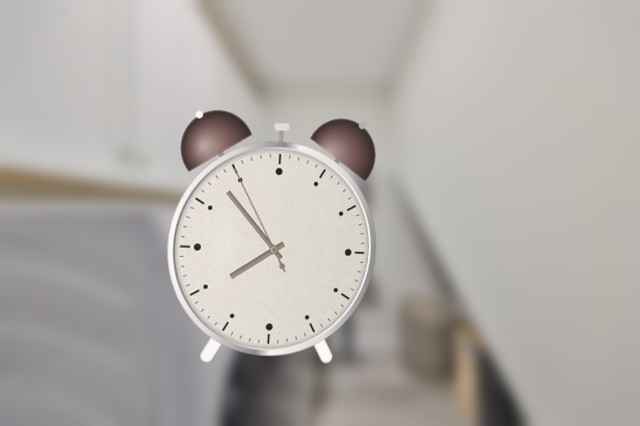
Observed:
7.52.55
